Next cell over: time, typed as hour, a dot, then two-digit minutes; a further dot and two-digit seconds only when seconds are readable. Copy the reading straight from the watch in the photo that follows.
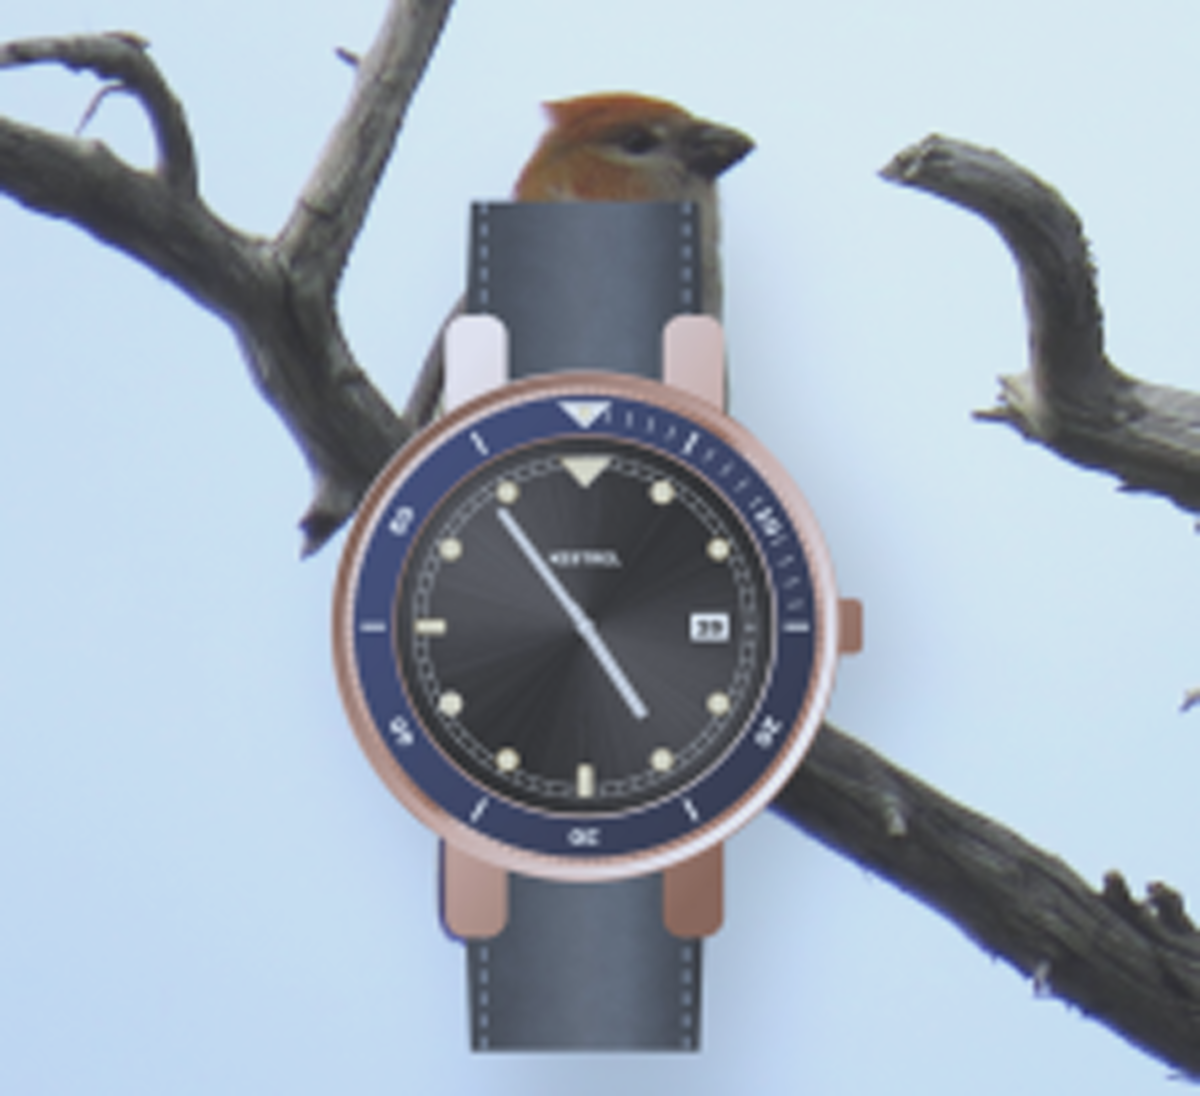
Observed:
4.54
